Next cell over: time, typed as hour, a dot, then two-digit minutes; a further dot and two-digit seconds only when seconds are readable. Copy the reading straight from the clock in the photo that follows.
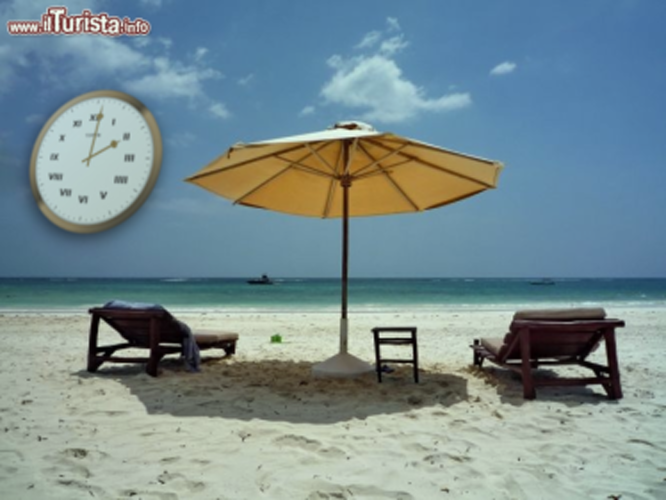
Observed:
2.01
